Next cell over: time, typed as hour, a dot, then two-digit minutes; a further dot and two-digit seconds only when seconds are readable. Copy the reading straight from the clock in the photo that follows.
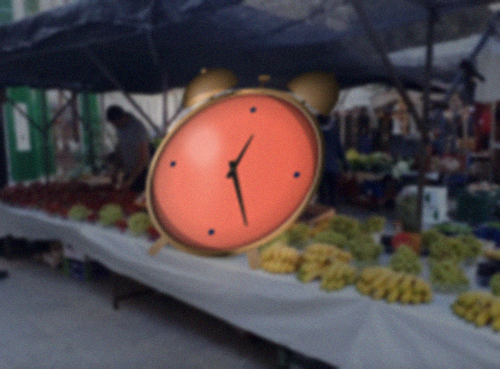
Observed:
12.25
